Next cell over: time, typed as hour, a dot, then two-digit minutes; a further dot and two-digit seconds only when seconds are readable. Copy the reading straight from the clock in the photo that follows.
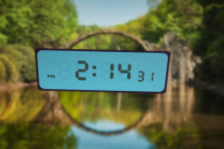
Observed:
2.14.31
